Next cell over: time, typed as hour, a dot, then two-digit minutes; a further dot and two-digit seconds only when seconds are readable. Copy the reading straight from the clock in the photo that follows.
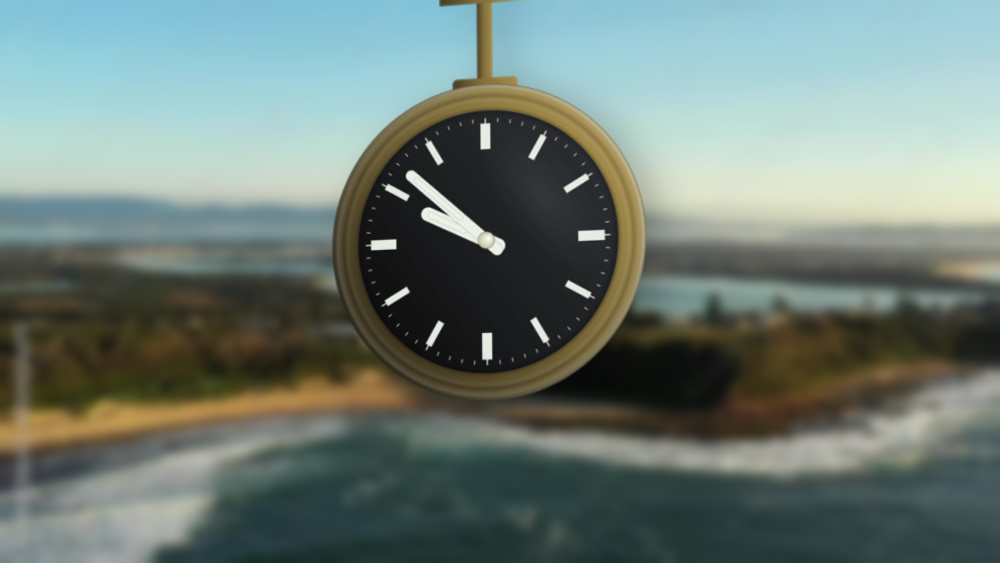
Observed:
9.52
